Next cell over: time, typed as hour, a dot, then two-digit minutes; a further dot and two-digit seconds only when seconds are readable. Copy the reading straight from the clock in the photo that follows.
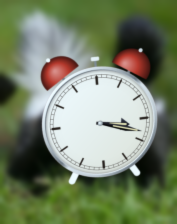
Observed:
3.18
